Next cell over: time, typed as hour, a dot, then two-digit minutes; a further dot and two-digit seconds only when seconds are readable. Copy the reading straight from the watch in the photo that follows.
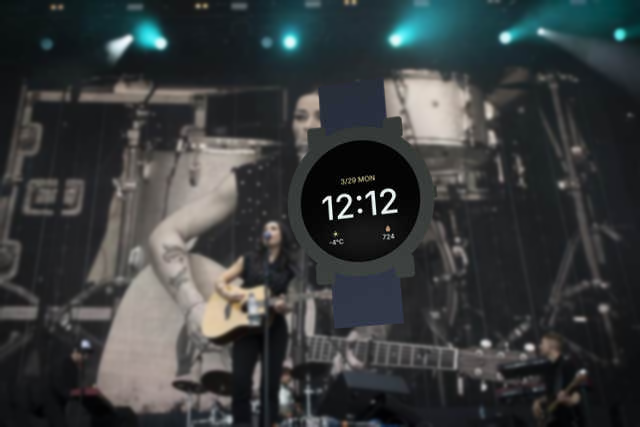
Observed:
12.12
